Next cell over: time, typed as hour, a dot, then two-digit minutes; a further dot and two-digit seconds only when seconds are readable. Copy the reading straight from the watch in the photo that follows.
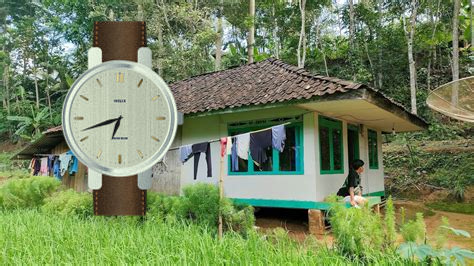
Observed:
6.42
